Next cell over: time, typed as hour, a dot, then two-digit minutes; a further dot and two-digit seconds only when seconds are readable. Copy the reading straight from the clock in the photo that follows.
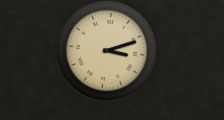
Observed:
3.11
